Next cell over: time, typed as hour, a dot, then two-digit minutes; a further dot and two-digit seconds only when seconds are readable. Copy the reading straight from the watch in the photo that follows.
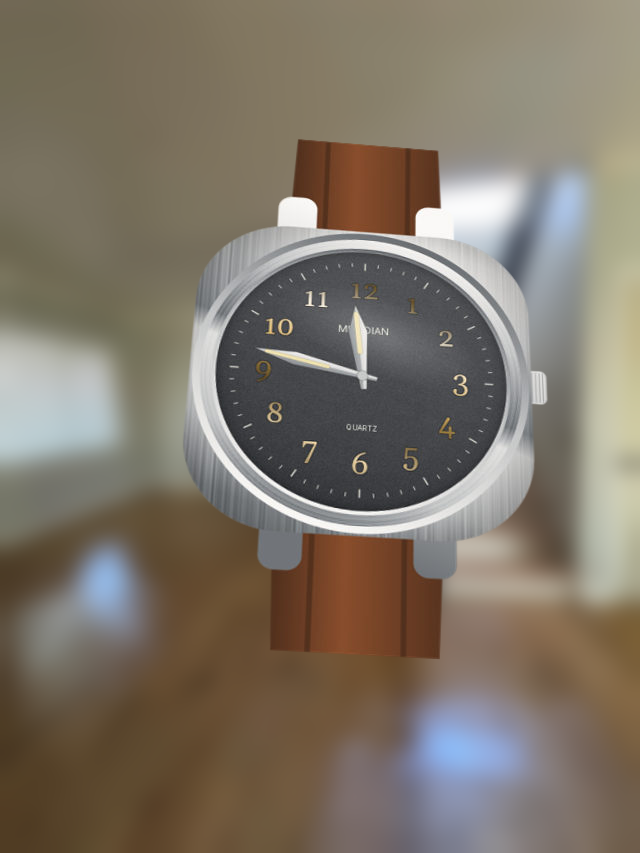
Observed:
11.47
